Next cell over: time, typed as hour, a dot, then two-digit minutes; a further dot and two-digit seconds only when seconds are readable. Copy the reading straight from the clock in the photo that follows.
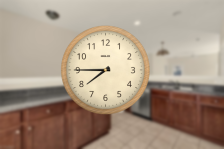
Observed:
7.45
